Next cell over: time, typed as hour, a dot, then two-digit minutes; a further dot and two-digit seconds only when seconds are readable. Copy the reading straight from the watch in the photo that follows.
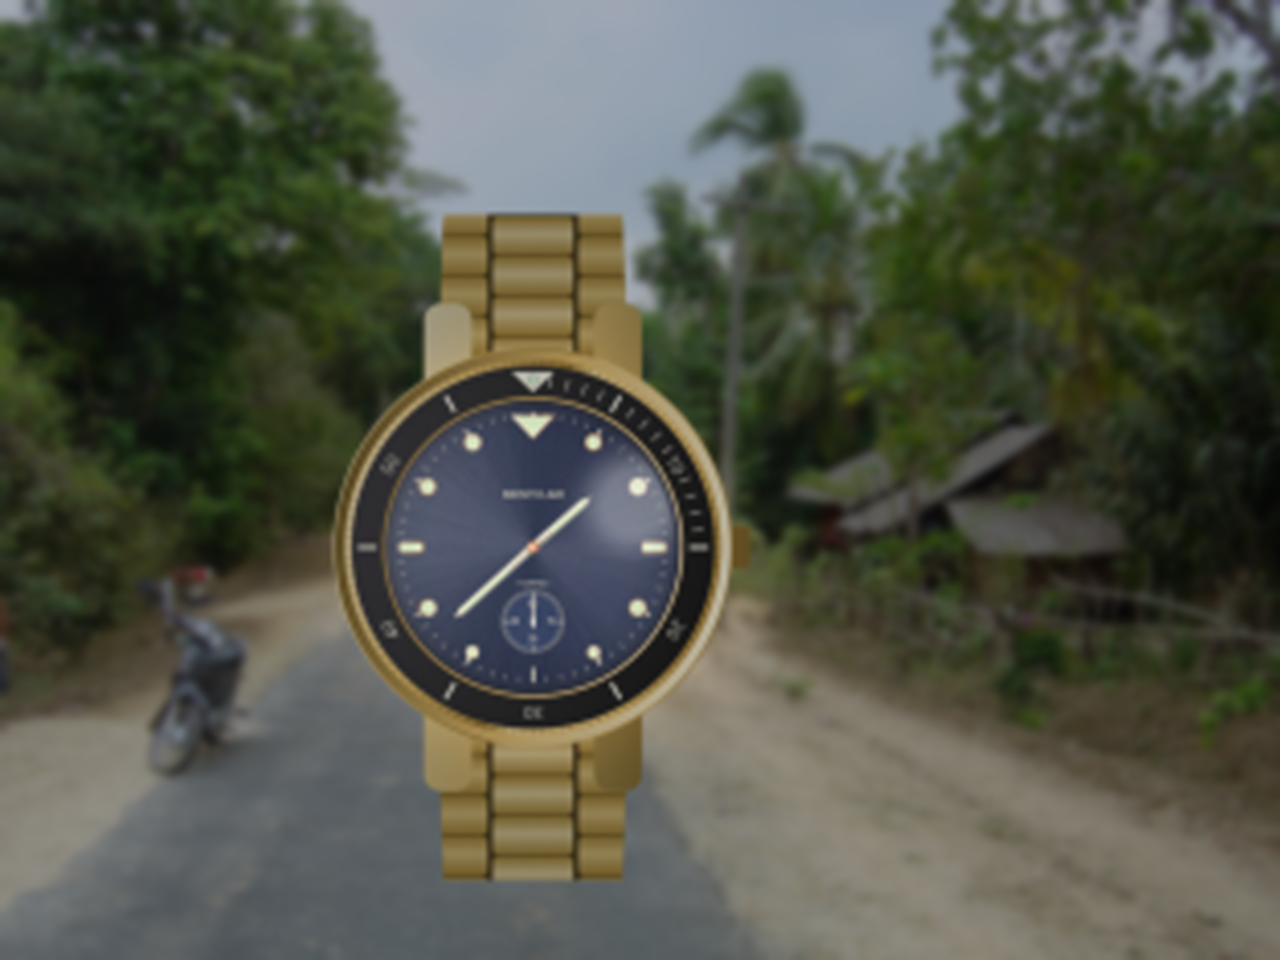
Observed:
1.38
